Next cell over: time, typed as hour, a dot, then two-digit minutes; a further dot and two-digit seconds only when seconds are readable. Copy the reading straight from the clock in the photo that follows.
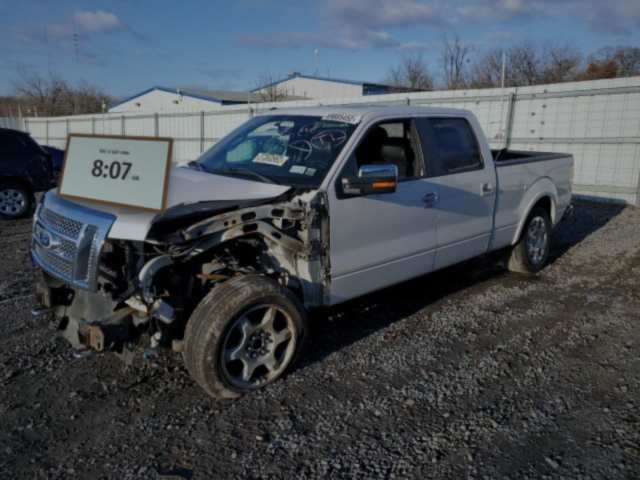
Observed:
8.07
